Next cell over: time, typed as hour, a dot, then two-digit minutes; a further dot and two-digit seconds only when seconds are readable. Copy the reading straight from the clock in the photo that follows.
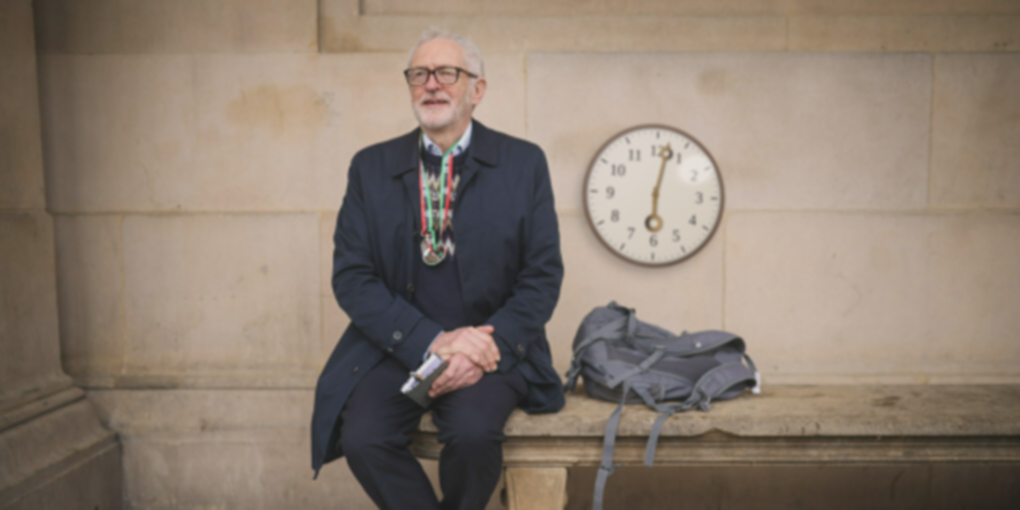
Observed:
6.02
